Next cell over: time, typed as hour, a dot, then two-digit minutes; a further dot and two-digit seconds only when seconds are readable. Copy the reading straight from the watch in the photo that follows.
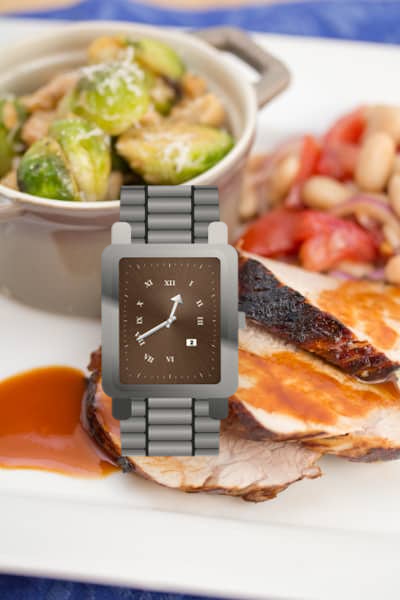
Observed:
12.40
